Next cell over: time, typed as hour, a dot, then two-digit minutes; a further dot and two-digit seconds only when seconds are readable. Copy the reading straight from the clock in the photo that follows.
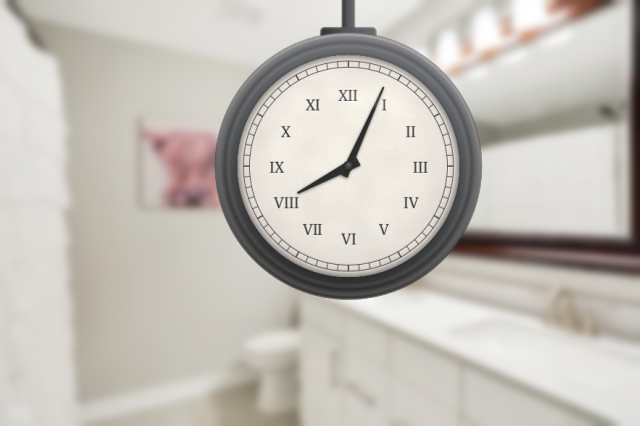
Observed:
8.04
